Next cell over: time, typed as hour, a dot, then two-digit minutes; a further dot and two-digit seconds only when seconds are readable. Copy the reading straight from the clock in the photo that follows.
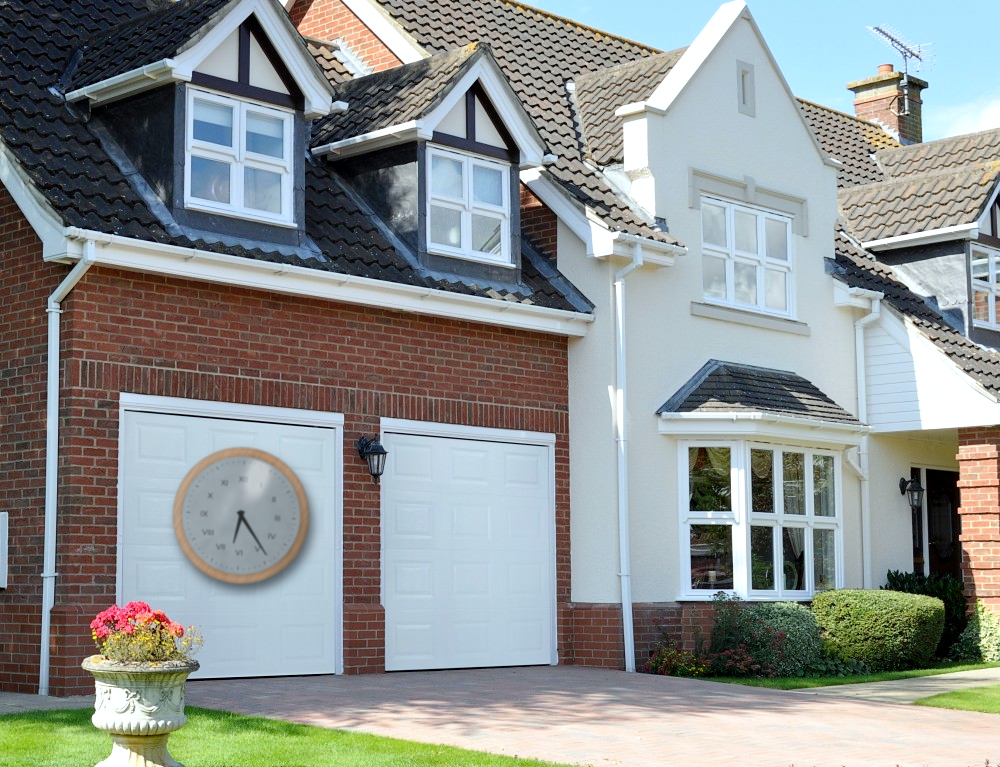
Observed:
6.24
